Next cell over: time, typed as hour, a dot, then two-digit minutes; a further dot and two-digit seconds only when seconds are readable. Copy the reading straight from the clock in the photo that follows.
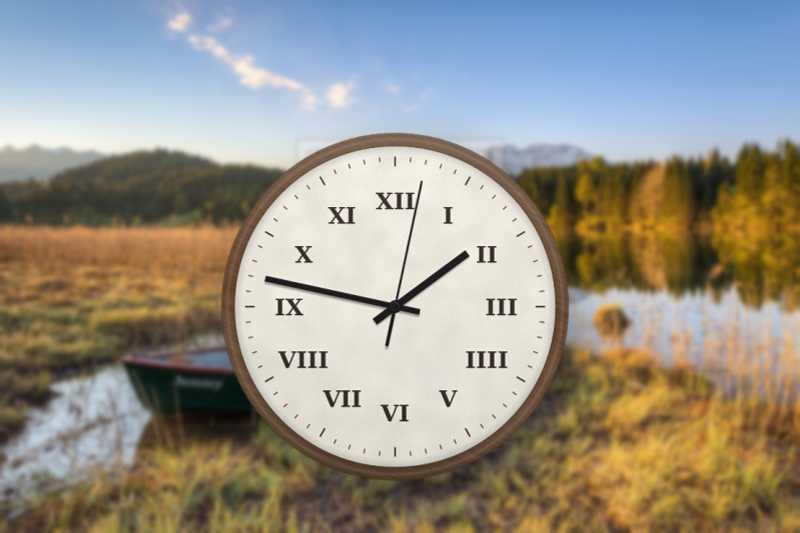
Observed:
1.47.02
